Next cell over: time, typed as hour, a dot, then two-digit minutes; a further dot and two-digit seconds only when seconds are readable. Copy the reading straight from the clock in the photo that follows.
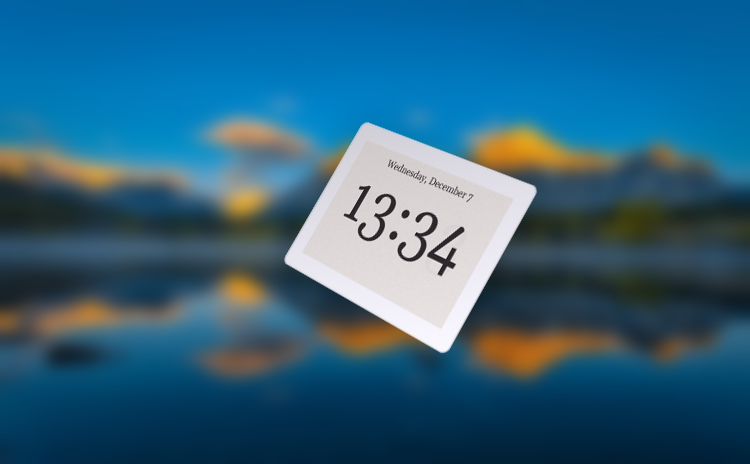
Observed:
13.34
